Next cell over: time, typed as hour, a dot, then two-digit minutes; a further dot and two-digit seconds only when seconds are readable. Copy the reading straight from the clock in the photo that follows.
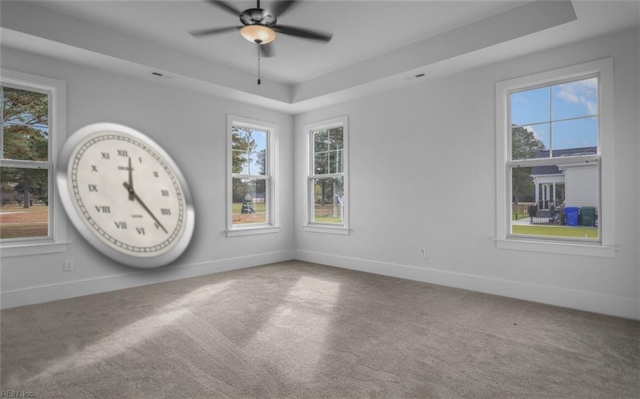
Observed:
12.24
